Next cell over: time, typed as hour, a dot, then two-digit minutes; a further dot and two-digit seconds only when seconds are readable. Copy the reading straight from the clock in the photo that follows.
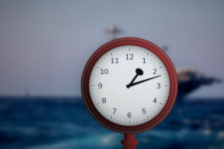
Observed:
1.12
